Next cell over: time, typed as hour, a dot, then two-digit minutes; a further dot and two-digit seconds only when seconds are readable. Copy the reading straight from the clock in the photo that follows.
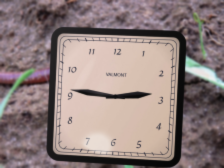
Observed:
2.46
